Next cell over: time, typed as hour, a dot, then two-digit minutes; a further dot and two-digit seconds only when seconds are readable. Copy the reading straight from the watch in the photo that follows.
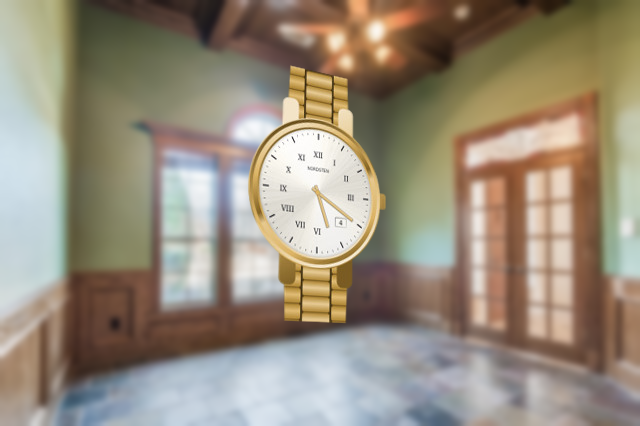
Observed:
5.20
